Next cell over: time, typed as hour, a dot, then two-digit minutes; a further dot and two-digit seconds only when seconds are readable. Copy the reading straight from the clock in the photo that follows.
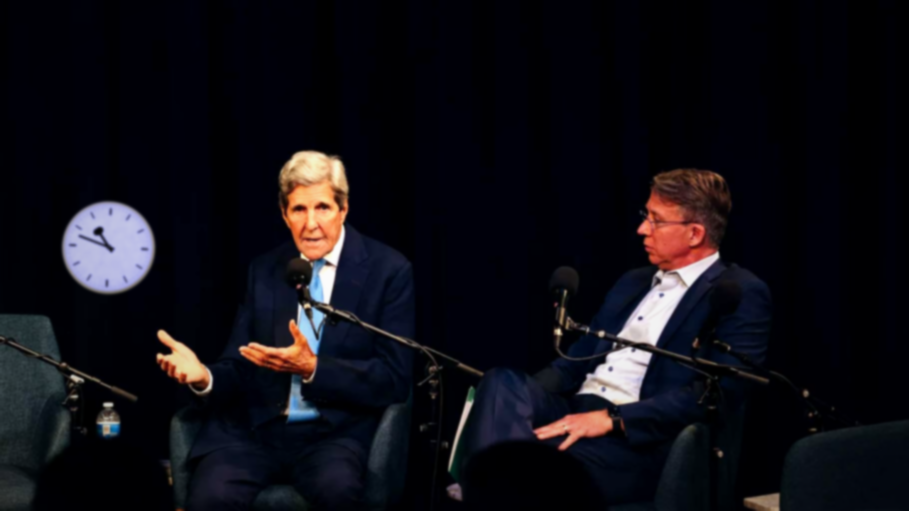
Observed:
10.48
